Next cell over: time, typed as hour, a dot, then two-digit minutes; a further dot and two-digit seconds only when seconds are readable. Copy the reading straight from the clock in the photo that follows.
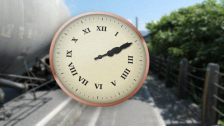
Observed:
2.10
